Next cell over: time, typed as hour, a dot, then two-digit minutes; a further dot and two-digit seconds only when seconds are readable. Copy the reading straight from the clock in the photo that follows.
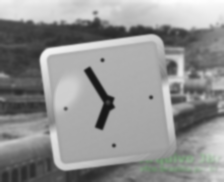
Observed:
6.56
